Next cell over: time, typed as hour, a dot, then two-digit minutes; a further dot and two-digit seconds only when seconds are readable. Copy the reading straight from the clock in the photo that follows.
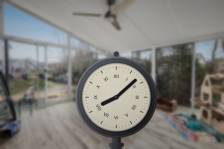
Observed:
8.08
